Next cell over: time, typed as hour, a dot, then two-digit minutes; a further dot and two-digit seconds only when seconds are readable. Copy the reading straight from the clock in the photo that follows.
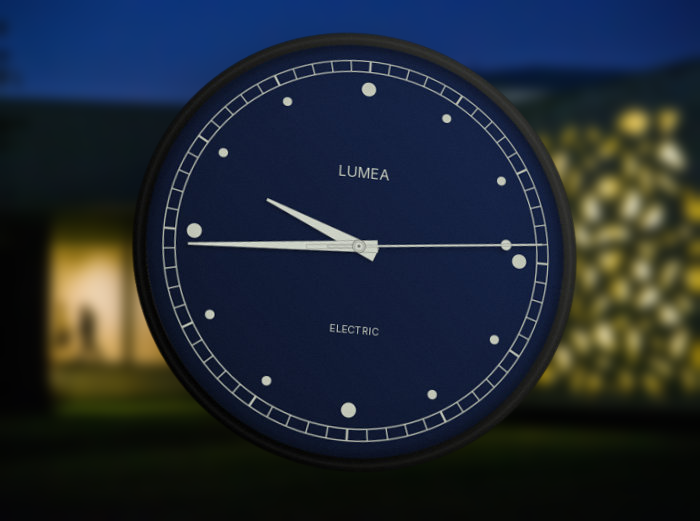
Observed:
9.44.14
